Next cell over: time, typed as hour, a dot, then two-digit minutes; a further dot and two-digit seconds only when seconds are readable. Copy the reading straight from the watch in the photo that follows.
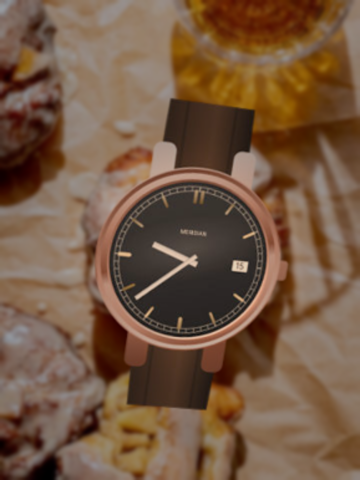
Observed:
9.38
